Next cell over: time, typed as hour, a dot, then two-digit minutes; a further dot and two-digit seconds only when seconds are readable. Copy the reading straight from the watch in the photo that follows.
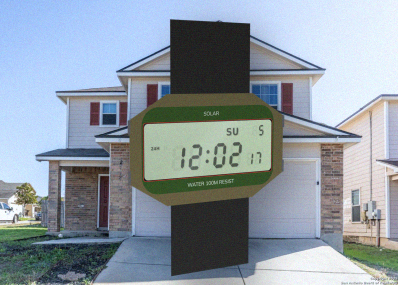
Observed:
12.02.17
